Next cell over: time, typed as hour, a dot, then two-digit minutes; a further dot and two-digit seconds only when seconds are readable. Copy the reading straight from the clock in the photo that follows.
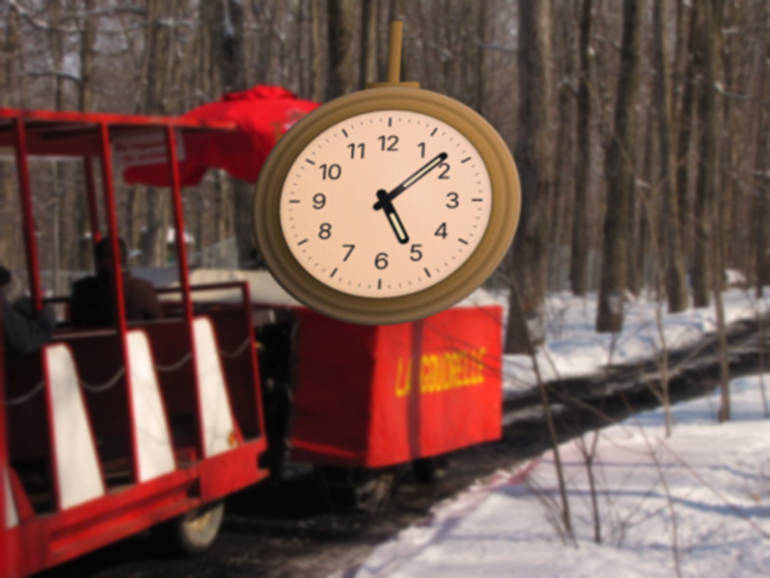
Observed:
5.08
